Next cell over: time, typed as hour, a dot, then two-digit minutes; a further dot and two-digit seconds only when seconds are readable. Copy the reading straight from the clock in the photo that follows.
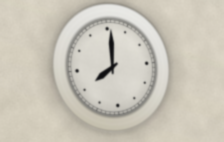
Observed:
8.01
